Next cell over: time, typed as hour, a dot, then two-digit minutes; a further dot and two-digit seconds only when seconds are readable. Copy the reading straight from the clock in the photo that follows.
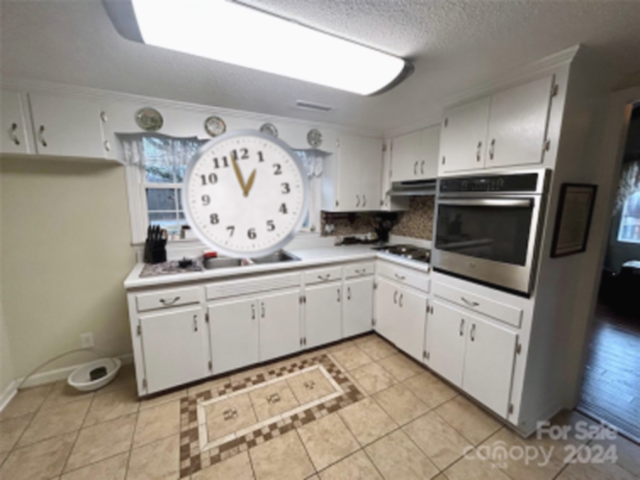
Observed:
12.58
